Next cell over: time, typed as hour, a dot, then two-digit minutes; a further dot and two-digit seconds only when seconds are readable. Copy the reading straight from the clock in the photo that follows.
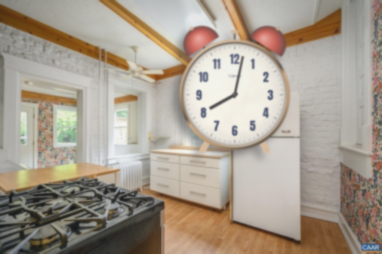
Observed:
8.02
